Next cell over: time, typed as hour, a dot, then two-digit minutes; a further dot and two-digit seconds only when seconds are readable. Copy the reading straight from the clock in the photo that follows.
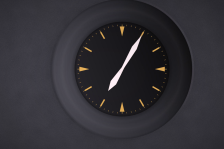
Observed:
7.05
